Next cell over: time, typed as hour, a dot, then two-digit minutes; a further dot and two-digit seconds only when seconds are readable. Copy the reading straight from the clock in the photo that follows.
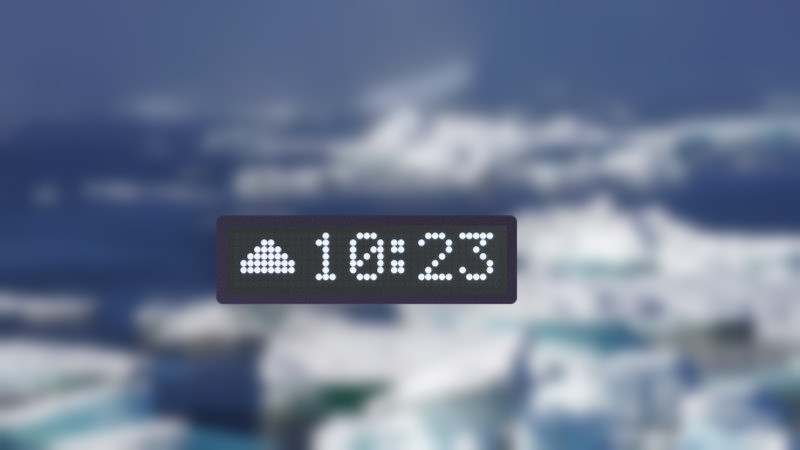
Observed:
10.23
